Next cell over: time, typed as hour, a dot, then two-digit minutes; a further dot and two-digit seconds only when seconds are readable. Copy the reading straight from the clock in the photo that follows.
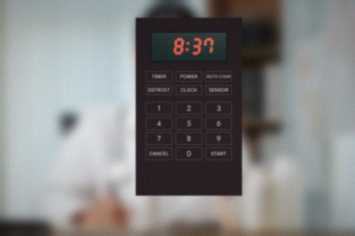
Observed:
8.37
